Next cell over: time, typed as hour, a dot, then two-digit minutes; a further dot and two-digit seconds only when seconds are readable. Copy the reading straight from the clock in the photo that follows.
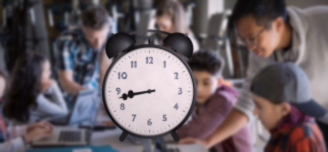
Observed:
8.43
